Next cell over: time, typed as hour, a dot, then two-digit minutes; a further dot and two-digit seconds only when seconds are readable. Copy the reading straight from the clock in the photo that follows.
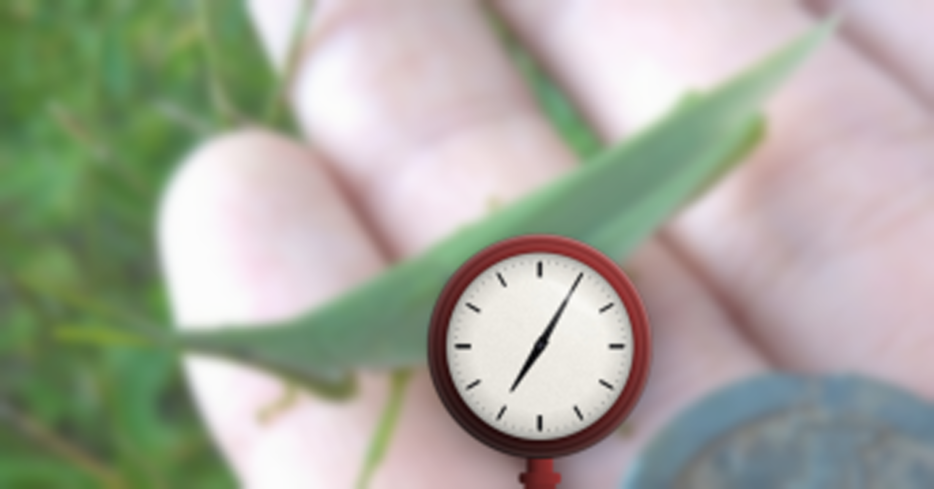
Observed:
7.05
